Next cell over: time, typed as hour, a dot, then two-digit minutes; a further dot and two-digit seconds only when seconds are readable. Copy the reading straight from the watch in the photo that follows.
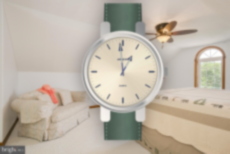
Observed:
12.59
